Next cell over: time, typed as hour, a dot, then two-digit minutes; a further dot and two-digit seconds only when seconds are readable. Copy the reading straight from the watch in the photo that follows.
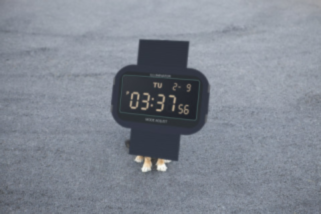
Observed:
3.37
